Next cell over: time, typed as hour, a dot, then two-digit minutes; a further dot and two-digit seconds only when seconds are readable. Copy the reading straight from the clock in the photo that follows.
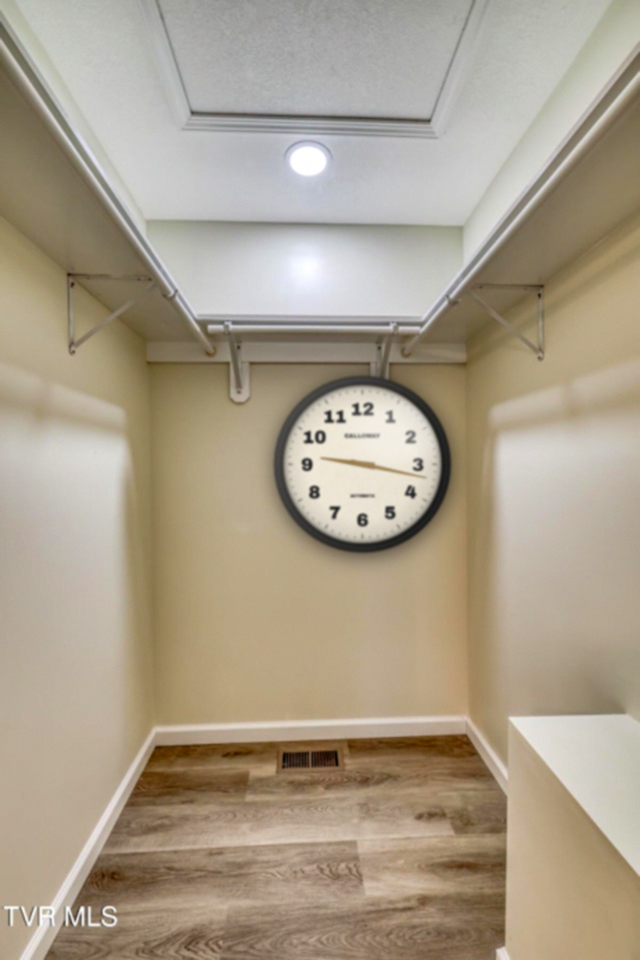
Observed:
9.17
